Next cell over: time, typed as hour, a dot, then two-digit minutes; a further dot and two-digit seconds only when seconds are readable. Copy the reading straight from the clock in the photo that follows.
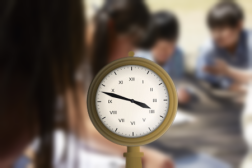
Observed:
3.48
